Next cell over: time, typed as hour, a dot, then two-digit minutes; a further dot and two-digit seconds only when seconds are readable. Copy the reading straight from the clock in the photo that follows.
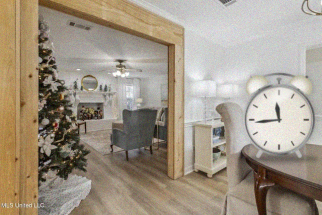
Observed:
11.44
